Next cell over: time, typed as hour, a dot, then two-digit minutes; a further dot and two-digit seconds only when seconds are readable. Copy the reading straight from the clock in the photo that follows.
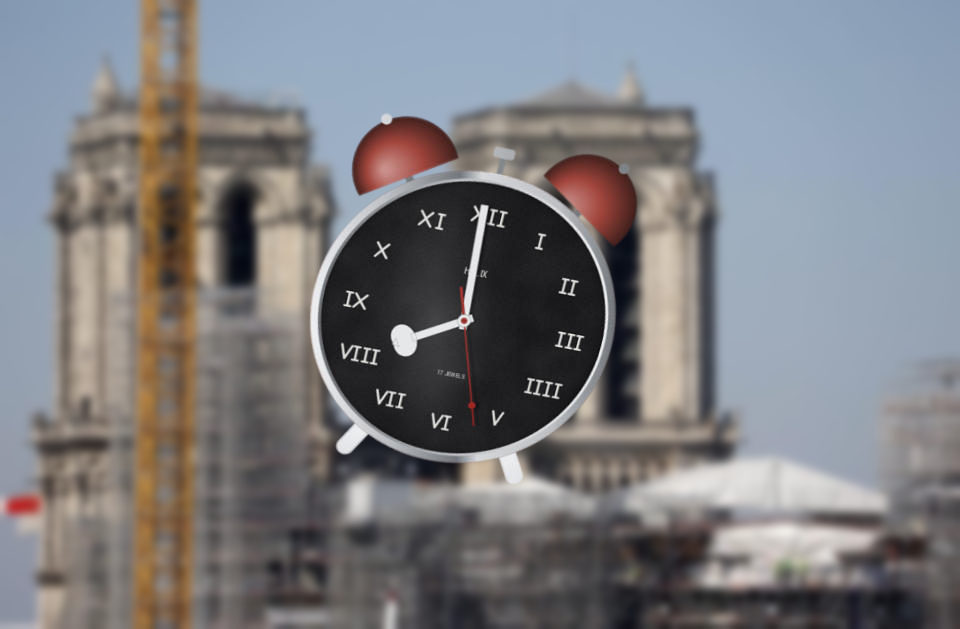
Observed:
7.59.27
